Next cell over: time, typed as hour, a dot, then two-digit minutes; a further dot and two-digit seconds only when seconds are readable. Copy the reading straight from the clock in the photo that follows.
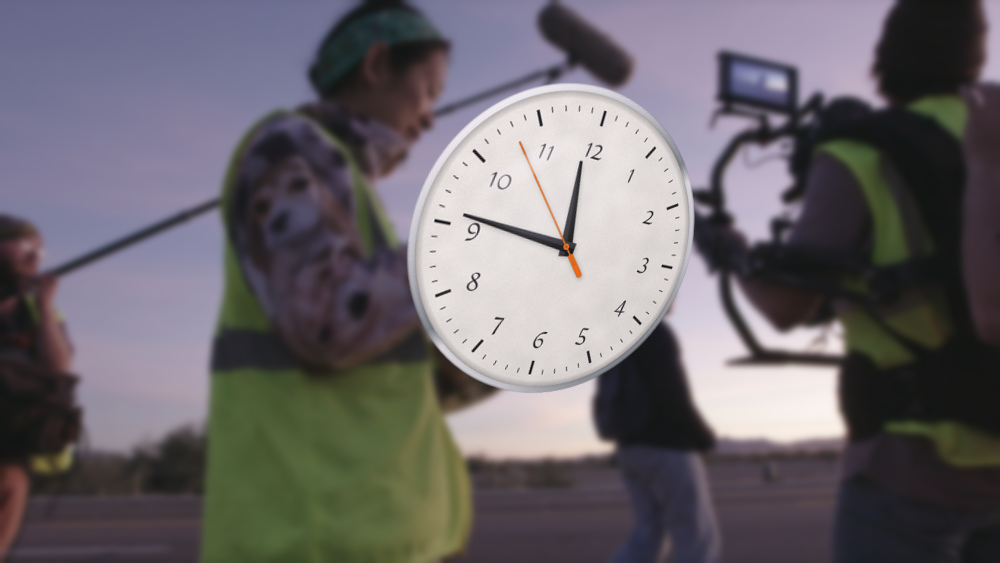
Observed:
11.45.53
